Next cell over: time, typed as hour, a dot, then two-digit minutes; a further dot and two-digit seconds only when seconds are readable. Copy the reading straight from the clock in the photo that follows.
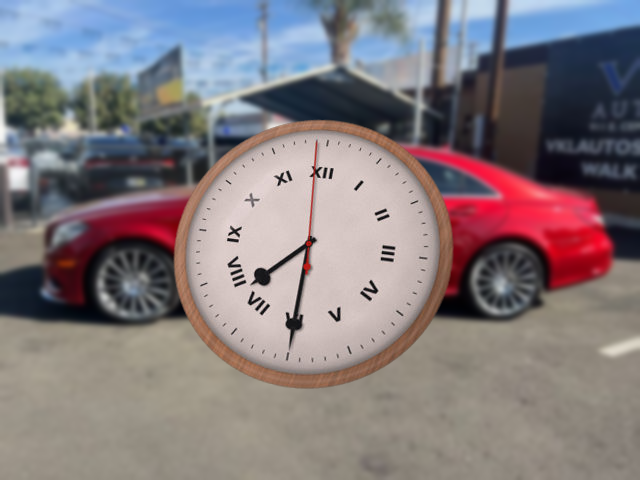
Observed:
7.29.59
